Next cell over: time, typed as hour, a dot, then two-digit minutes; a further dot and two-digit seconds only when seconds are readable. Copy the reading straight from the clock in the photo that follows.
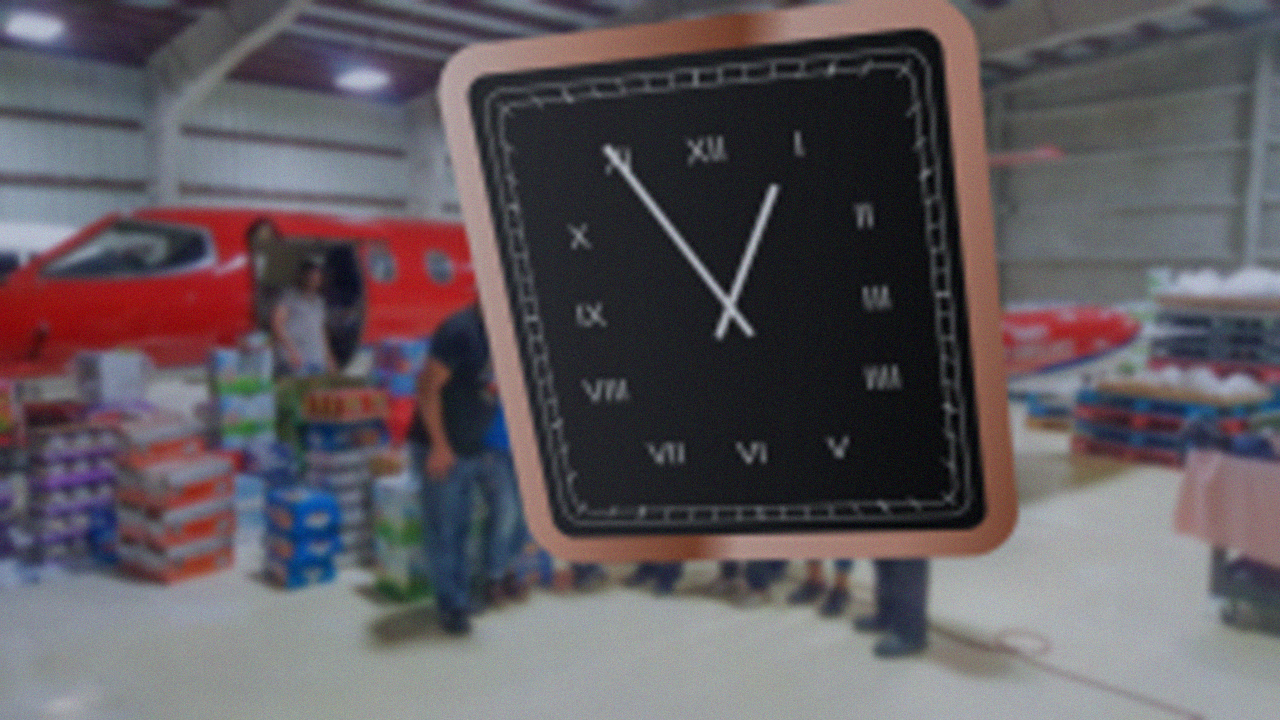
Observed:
12.55
